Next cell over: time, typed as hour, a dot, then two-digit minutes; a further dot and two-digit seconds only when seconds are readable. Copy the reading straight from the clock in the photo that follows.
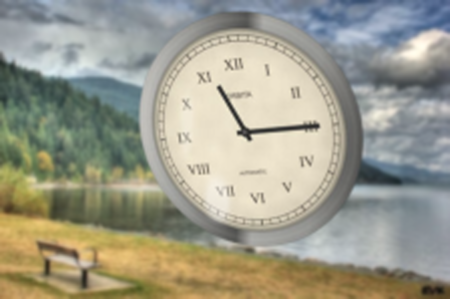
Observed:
11.15
